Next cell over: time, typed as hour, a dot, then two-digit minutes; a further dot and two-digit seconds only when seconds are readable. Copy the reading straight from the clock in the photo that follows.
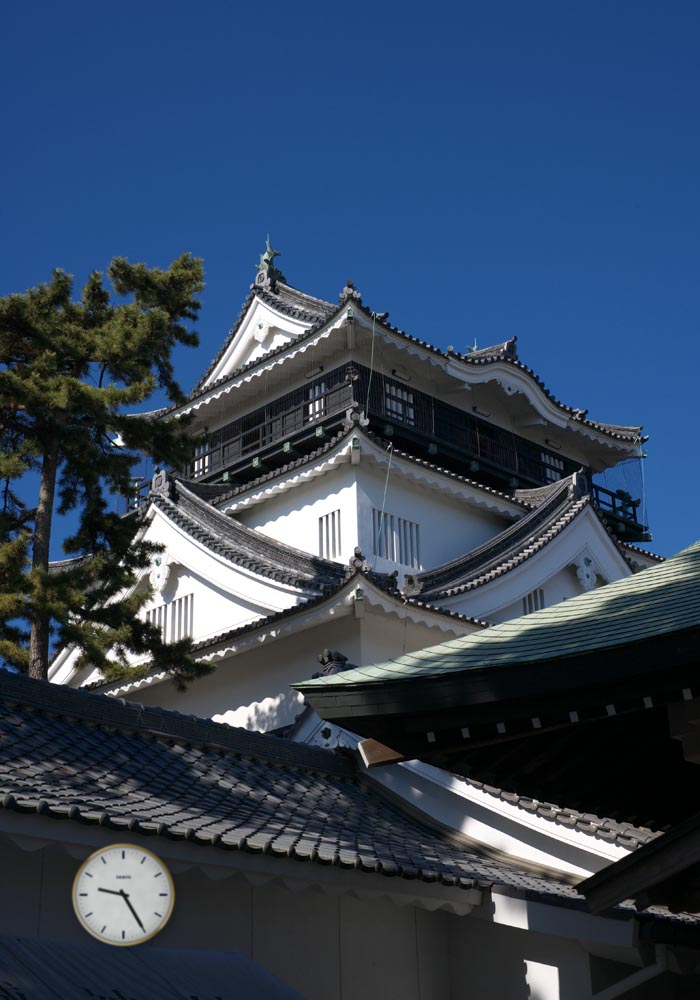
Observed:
9.25
